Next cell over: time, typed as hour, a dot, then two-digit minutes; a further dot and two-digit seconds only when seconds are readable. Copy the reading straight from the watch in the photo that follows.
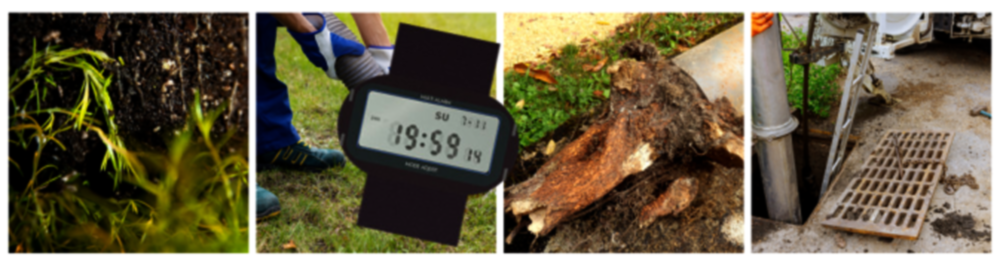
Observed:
19.59.14
